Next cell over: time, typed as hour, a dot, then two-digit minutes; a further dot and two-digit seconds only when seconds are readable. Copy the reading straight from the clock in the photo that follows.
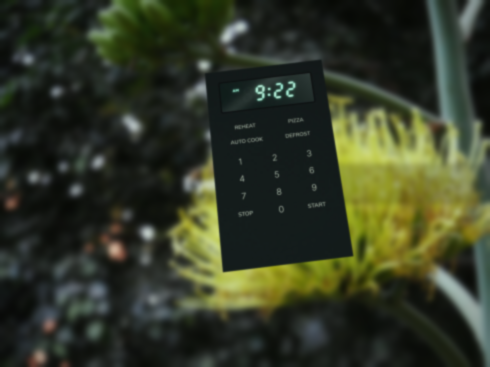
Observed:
9.22
